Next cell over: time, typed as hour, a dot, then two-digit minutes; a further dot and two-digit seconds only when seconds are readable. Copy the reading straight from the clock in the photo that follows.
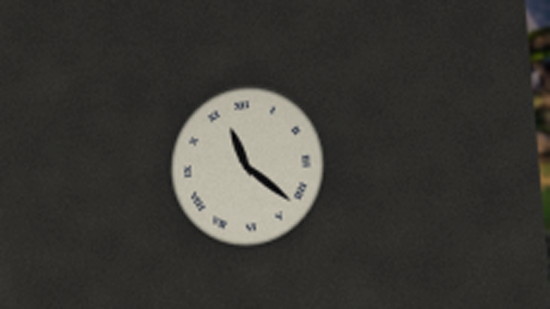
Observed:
11.22
